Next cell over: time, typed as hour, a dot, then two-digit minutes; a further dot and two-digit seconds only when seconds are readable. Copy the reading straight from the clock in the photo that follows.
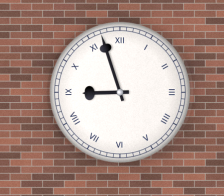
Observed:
8.57
